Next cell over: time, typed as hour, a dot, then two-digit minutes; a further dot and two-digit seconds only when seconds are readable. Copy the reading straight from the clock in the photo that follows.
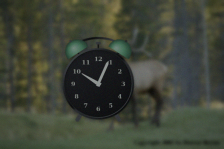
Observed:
10.04
